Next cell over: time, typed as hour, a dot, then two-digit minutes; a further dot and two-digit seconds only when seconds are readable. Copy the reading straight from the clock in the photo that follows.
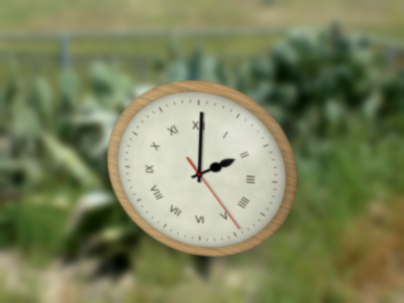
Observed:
2.00.24
